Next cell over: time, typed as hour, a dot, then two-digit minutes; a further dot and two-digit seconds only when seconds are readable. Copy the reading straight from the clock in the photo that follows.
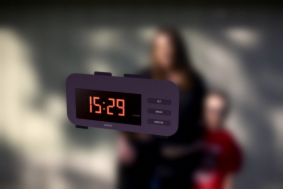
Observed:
15.29
